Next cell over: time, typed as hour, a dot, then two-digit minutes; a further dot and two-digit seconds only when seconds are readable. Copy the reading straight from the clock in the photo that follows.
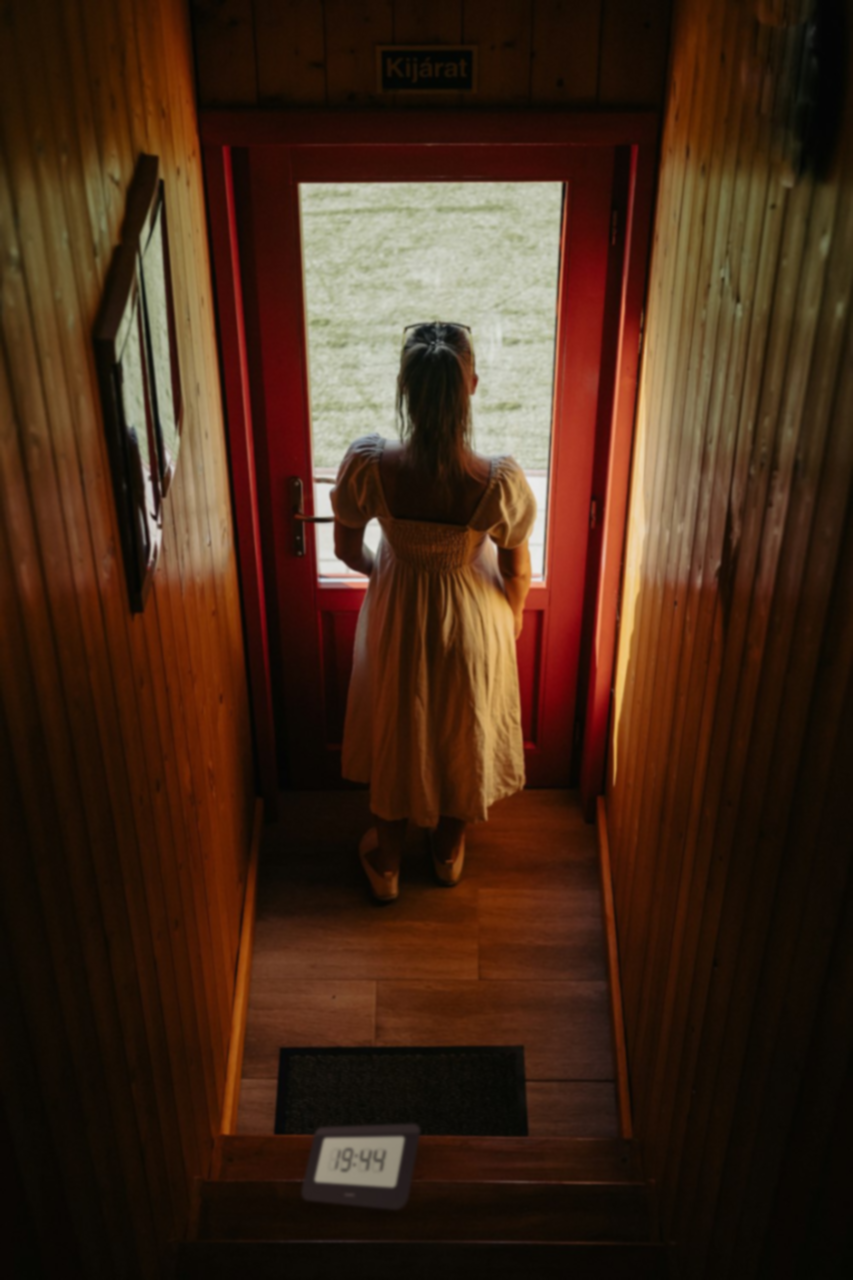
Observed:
19.44
